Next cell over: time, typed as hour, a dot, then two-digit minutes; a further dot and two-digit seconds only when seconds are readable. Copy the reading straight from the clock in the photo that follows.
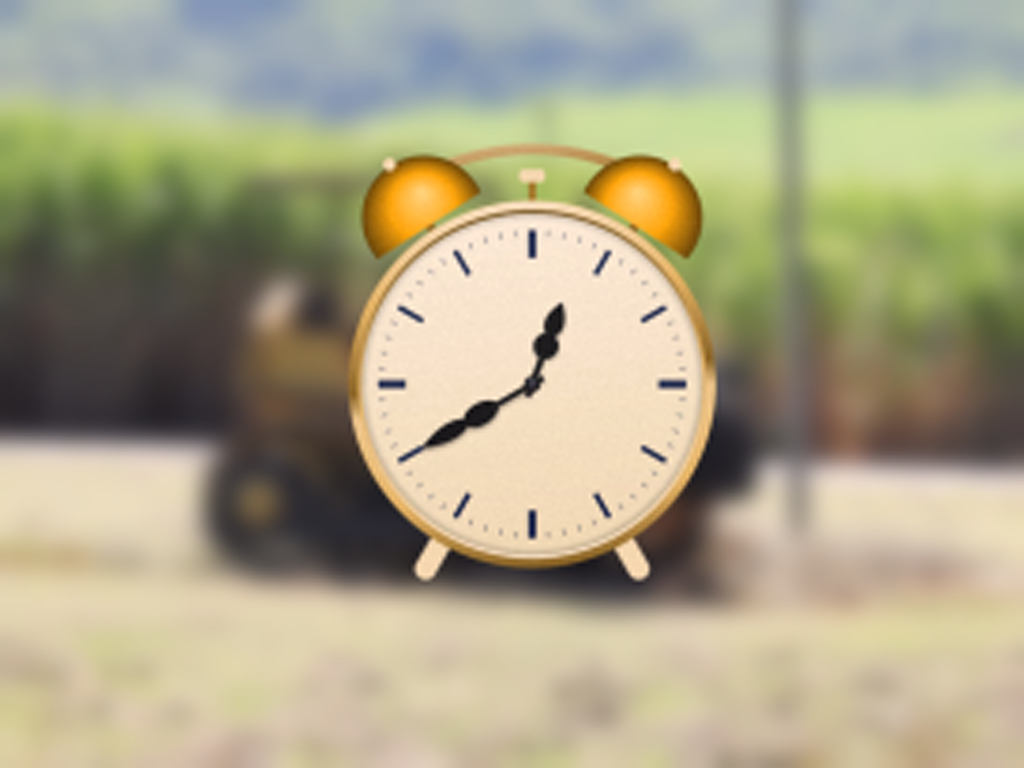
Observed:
12.40
